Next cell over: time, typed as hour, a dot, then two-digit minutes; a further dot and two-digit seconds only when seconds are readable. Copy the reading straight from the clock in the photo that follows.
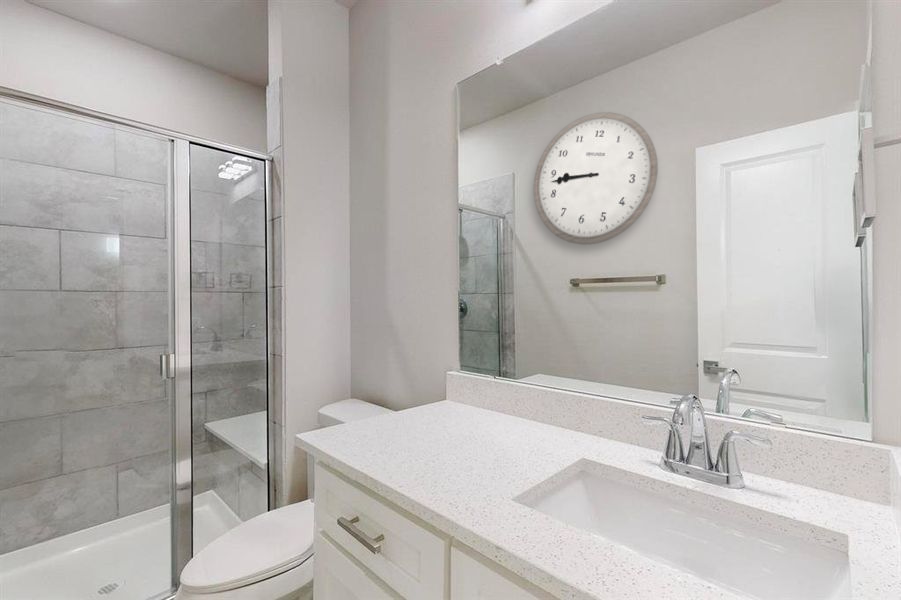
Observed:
8.43
